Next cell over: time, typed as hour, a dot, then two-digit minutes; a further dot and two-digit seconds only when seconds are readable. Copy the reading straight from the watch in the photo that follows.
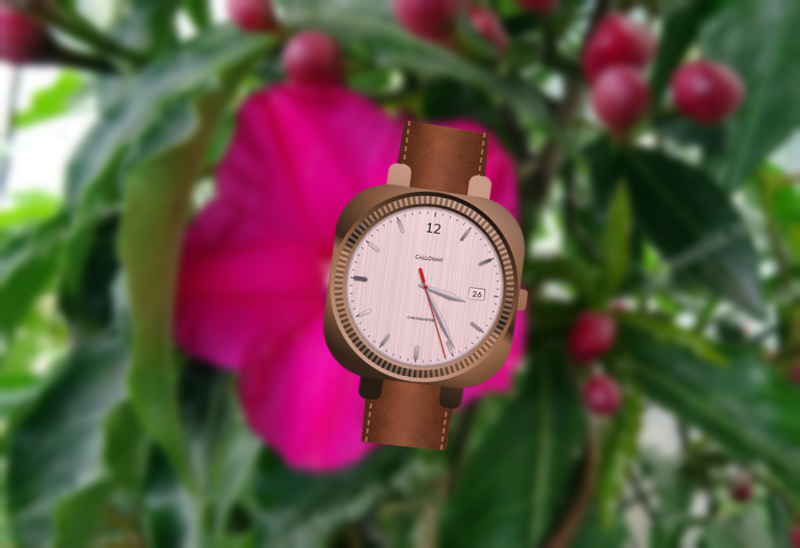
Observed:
3.24.26
